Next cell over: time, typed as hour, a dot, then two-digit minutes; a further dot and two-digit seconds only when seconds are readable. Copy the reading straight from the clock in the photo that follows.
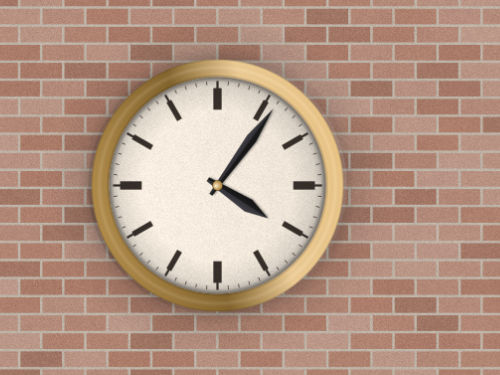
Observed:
4.06
